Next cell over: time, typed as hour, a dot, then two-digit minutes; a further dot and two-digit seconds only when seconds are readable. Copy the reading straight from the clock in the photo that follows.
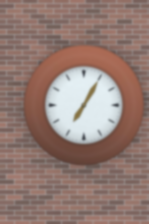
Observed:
7.05
